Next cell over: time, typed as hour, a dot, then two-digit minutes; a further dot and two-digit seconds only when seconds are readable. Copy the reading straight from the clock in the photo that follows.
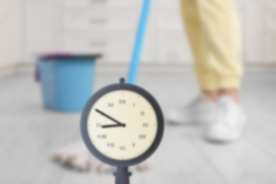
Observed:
8.50
